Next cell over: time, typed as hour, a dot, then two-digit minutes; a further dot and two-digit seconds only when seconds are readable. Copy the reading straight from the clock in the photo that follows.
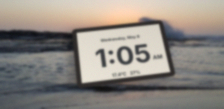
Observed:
1.05
